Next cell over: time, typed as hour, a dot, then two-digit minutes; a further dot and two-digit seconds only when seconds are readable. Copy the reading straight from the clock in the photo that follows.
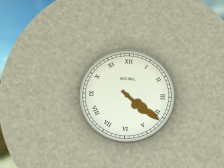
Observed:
4.21
